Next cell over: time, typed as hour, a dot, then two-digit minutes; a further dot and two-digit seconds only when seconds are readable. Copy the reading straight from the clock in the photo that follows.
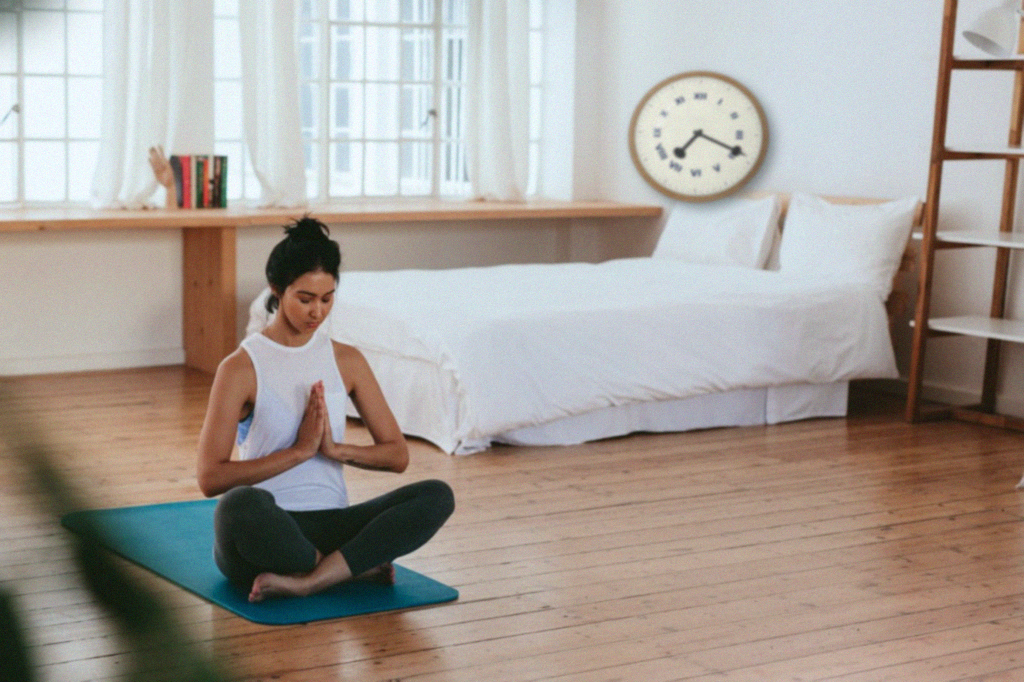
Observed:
7.19
